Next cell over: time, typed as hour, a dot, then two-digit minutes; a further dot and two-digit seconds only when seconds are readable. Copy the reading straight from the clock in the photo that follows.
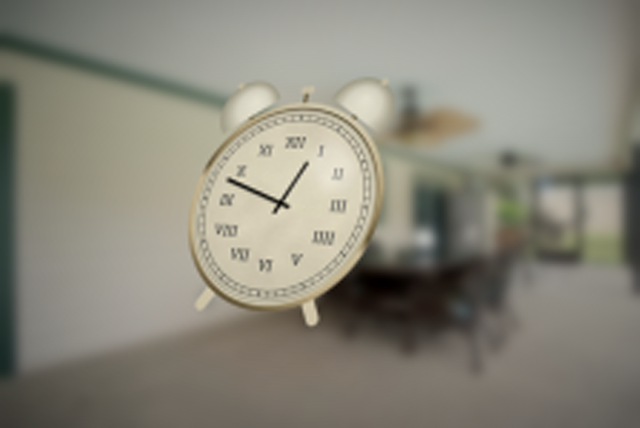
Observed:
12.48
